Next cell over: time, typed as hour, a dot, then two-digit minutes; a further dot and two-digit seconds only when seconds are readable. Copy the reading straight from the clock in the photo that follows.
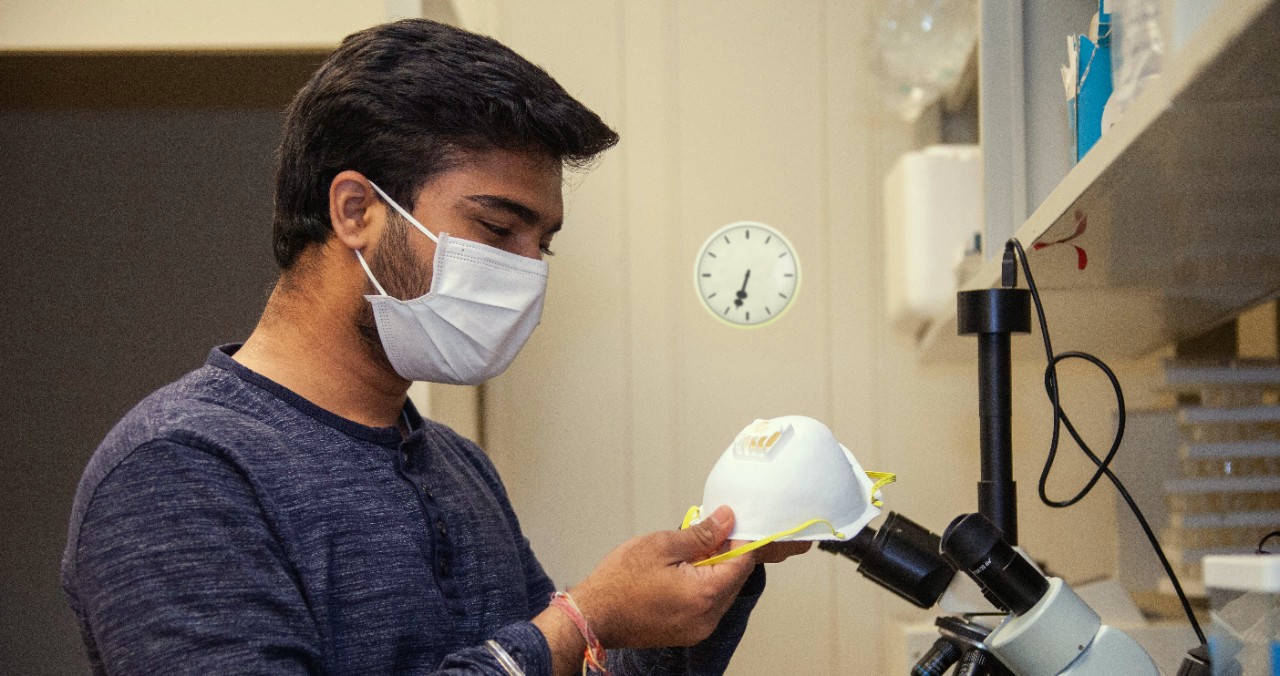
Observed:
6.33
